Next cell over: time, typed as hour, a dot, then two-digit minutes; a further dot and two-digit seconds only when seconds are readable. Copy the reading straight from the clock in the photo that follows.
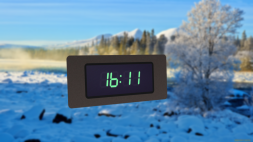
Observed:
16.11
